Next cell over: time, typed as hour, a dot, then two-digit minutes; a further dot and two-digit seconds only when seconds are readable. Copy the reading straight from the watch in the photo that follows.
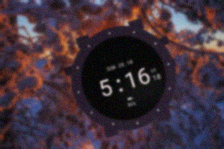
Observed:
5.16
